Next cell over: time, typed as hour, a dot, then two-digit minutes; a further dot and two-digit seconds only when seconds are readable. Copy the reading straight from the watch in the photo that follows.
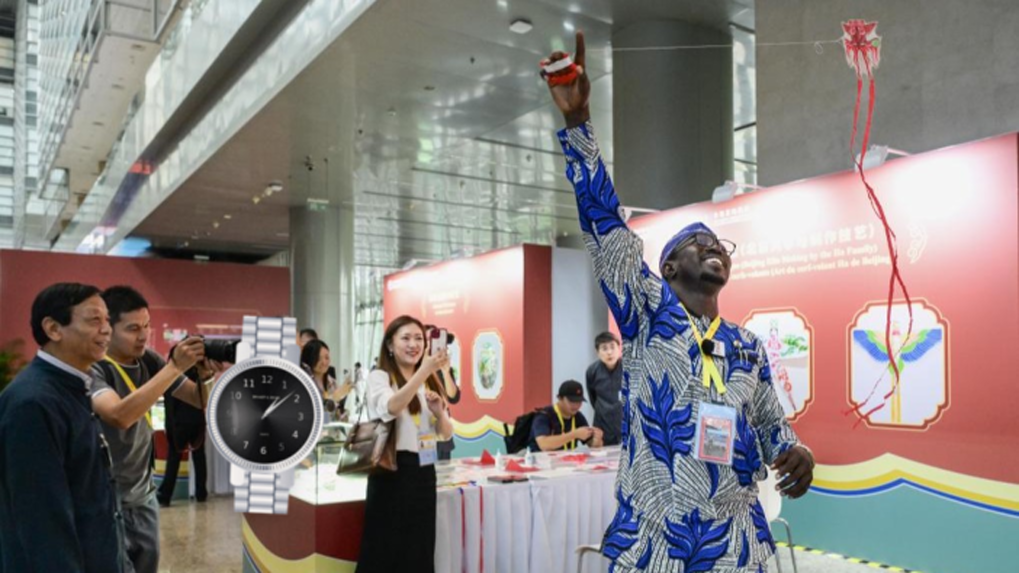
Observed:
1.08
